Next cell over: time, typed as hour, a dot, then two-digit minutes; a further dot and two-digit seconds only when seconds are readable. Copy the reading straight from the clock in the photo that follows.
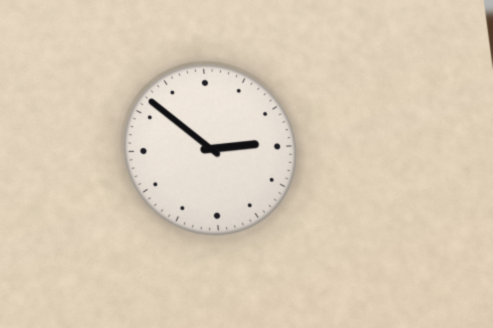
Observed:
2.52
